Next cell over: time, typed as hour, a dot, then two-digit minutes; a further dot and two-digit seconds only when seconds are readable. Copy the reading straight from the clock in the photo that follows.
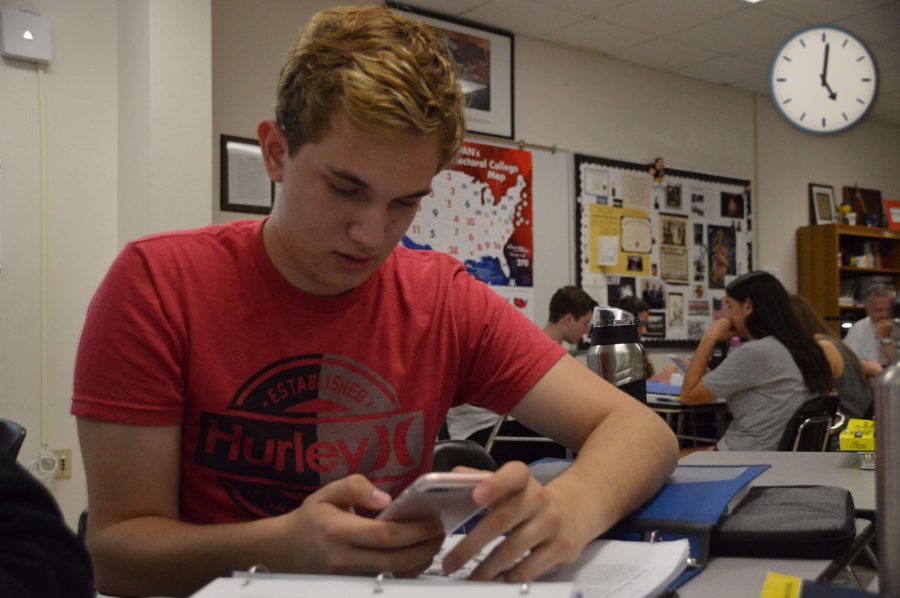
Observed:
5.01
